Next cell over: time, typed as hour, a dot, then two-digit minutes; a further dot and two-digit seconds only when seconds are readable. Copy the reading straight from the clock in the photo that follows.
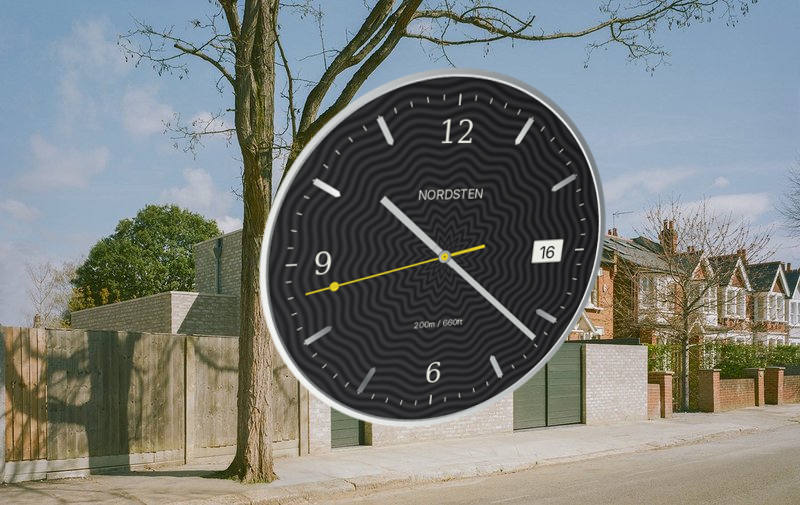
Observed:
10.21.43
